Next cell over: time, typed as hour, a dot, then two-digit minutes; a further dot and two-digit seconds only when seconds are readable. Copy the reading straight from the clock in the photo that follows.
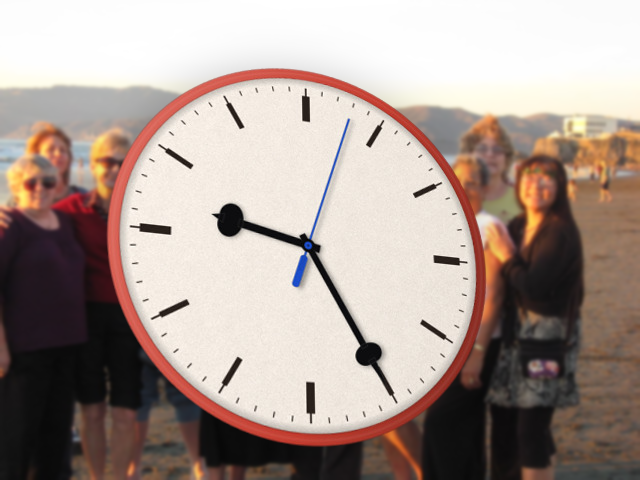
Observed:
9.25.03
